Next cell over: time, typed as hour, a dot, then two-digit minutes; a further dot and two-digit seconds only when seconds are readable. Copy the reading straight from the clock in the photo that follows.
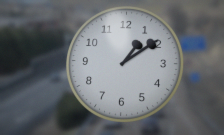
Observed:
1.09
